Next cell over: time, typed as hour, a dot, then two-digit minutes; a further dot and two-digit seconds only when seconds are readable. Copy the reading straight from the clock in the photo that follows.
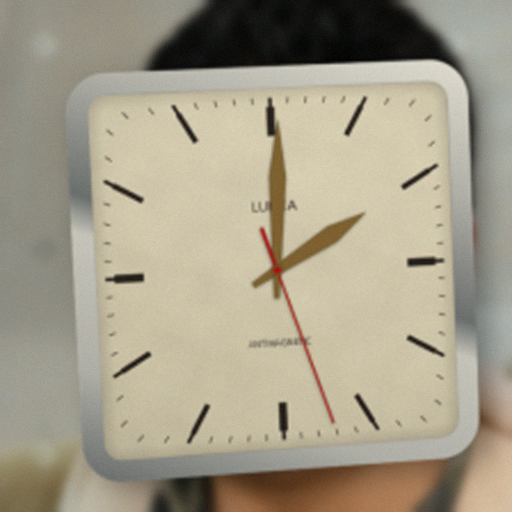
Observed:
2.00.27
